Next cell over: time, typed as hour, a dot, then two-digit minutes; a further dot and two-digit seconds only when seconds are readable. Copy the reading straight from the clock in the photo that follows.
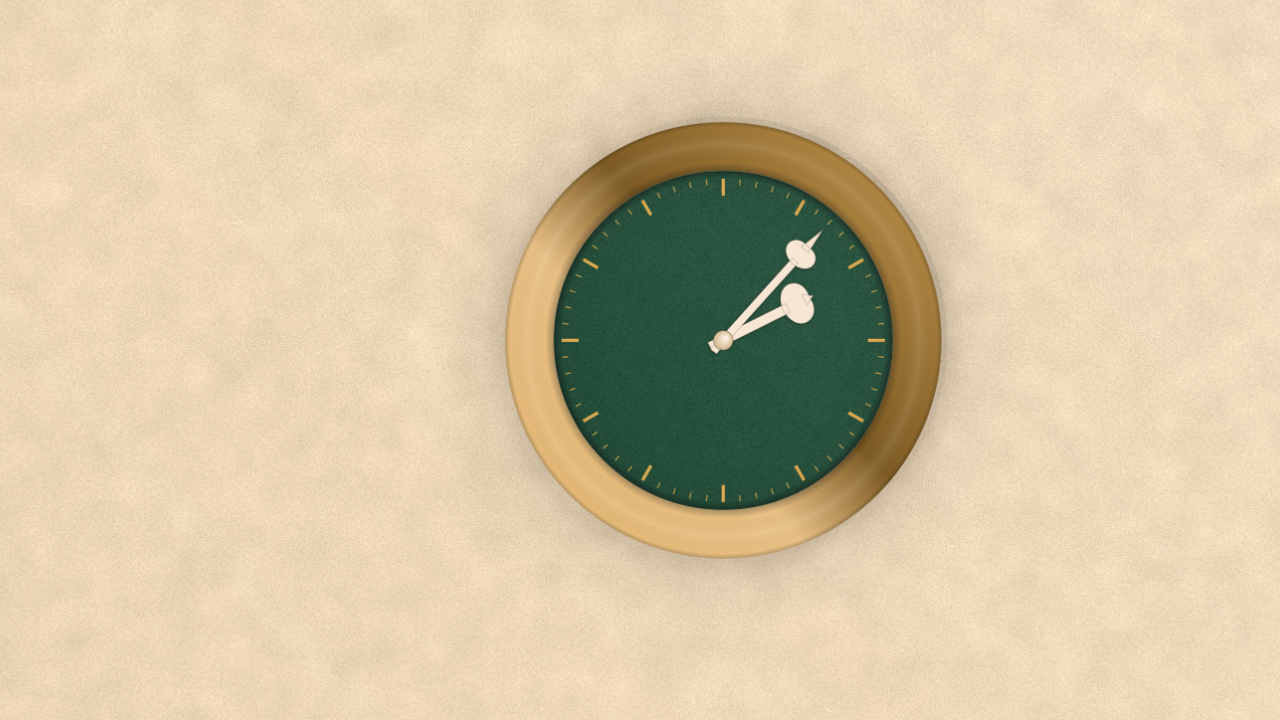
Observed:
2.07
